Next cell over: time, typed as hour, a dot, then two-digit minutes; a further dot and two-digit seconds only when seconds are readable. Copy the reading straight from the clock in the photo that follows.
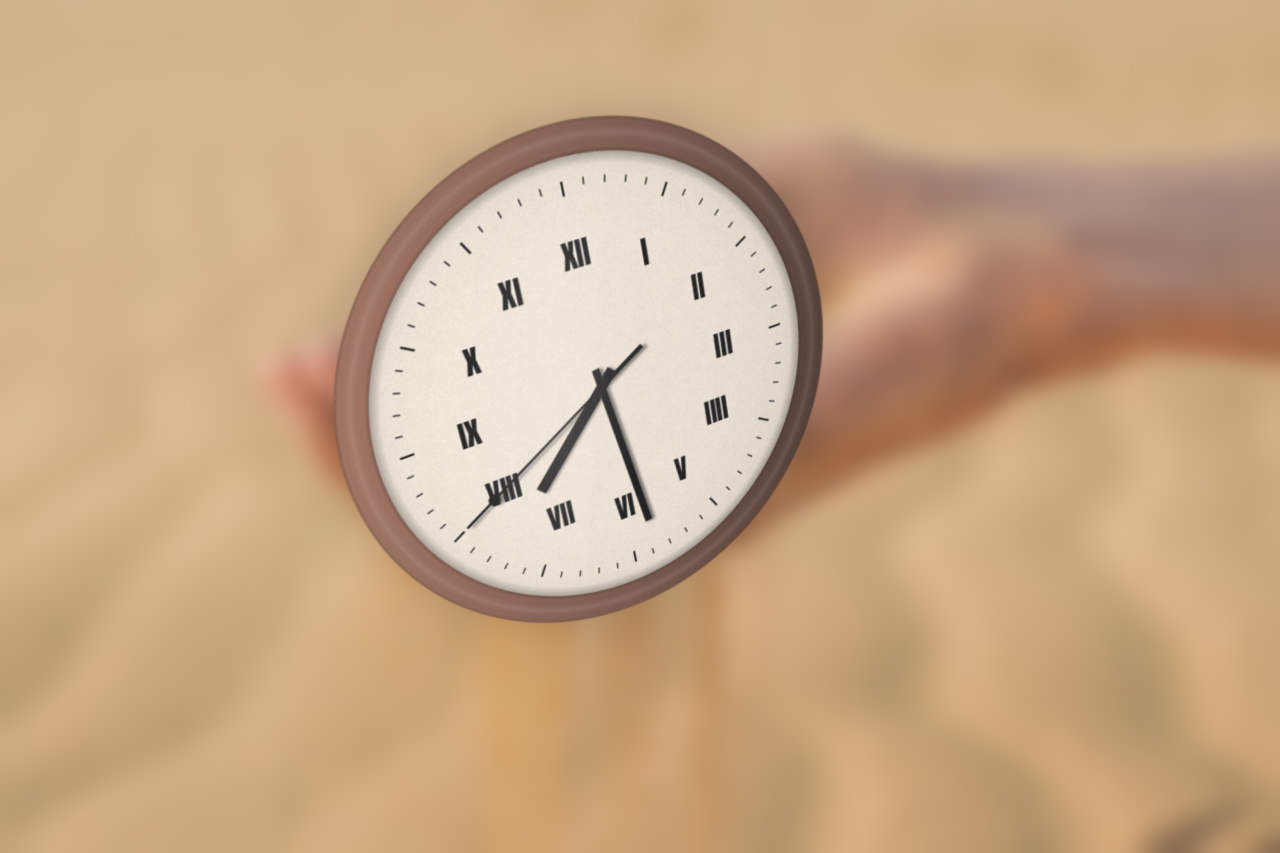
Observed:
7.28.40
